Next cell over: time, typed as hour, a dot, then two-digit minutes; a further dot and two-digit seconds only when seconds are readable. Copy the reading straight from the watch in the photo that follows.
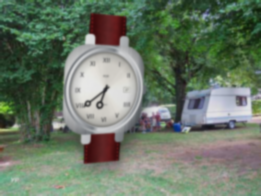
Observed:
6.39
